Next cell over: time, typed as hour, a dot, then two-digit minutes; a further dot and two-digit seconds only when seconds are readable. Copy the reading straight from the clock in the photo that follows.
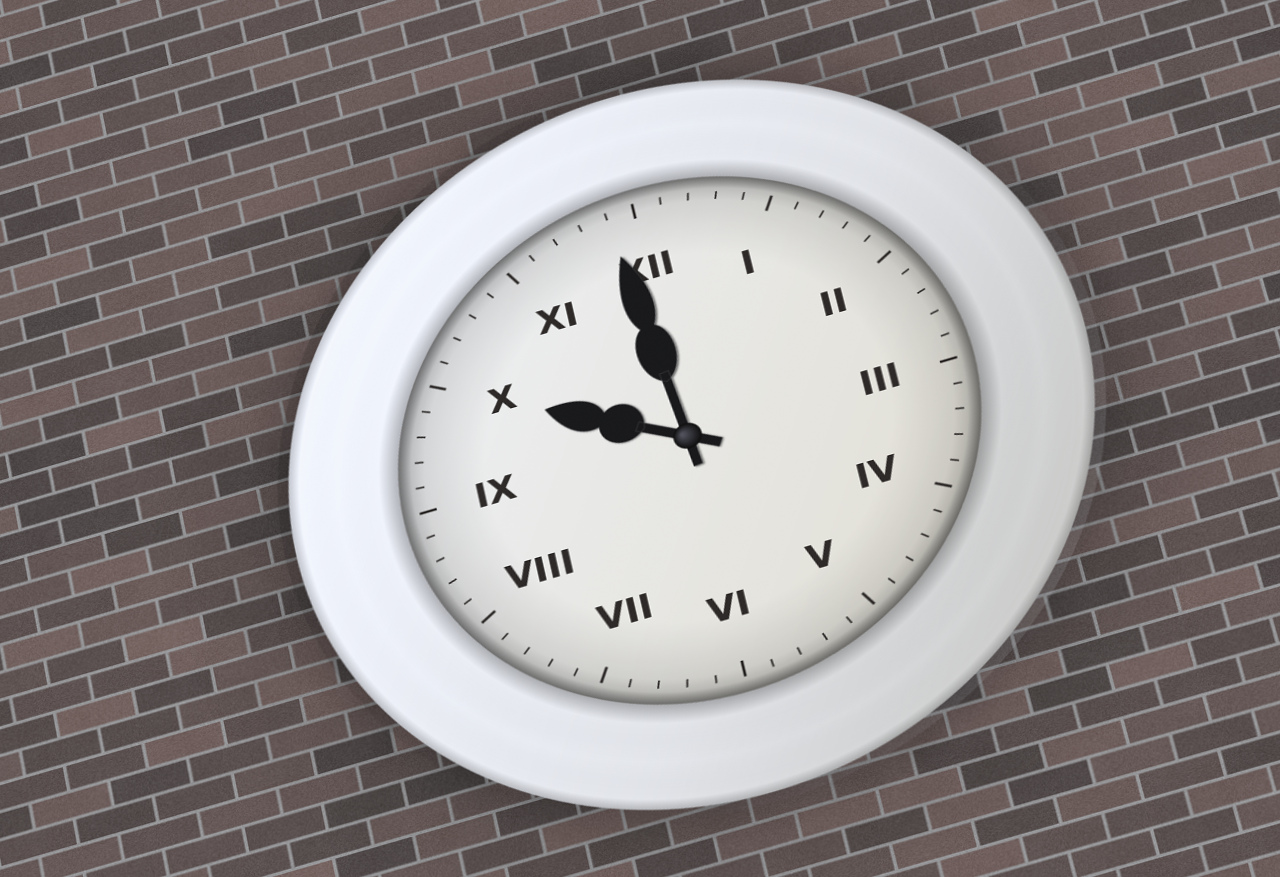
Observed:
9.59
